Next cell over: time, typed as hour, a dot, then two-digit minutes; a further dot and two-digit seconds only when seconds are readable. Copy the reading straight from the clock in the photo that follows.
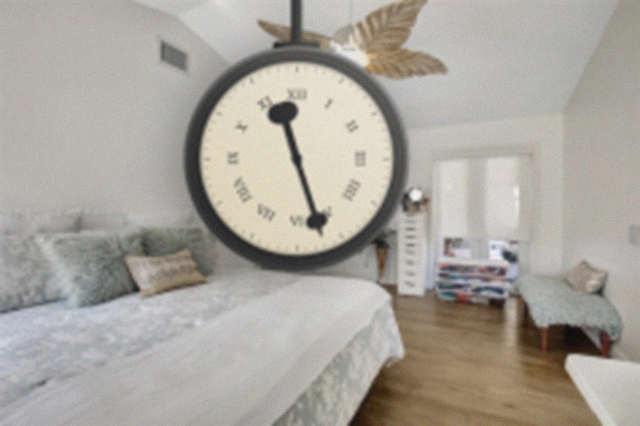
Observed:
11.27
